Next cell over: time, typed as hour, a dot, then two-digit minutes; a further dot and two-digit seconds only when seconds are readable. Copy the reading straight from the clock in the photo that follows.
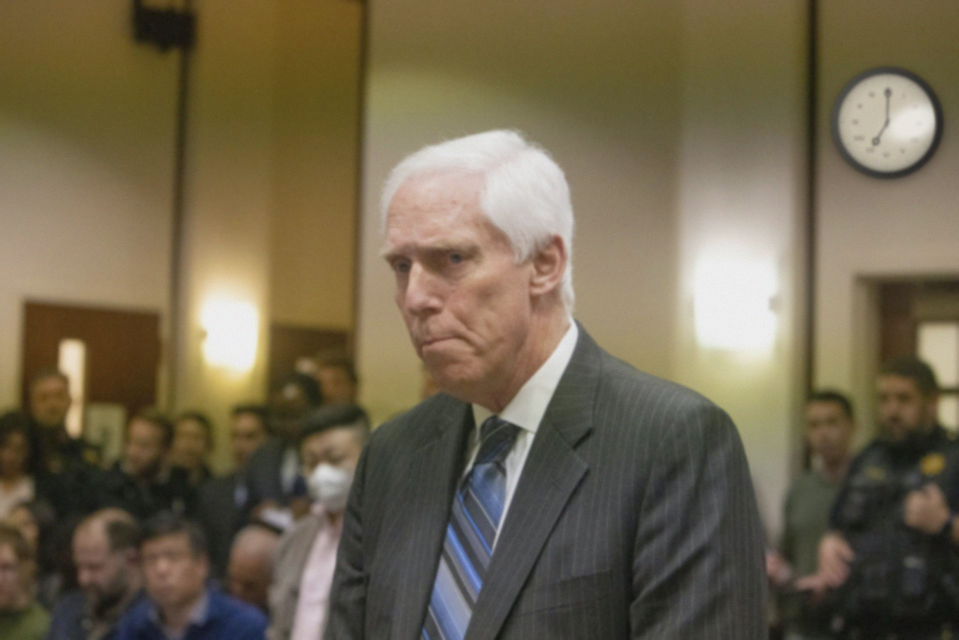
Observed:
7.00
